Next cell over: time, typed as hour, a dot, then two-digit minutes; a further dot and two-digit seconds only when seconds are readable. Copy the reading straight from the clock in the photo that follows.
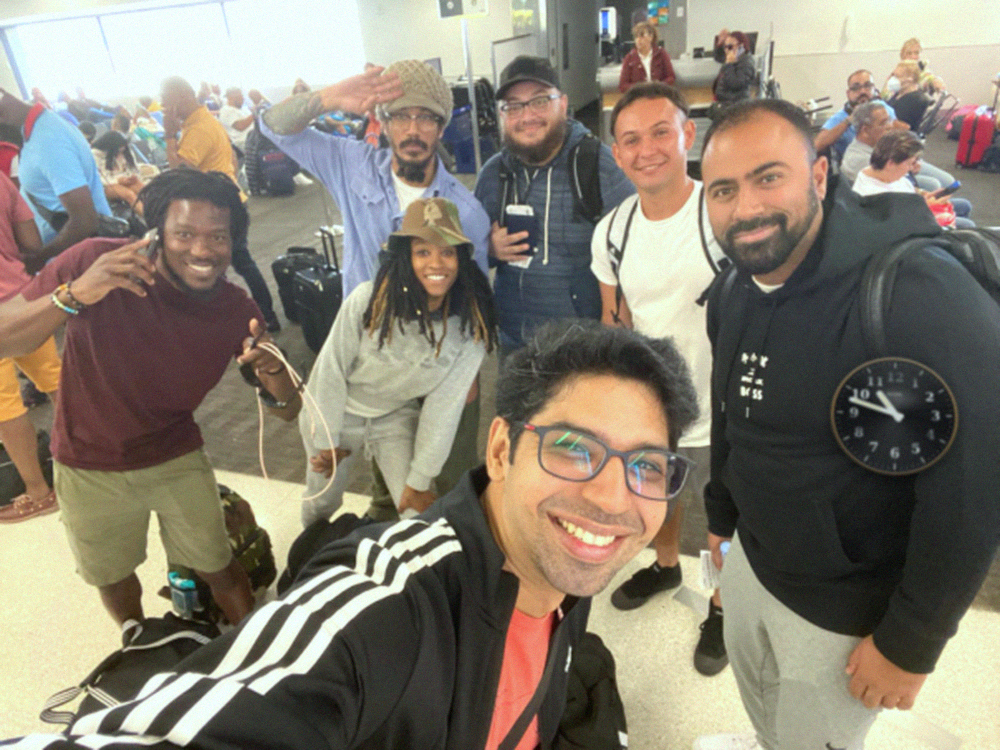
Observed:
10.48
